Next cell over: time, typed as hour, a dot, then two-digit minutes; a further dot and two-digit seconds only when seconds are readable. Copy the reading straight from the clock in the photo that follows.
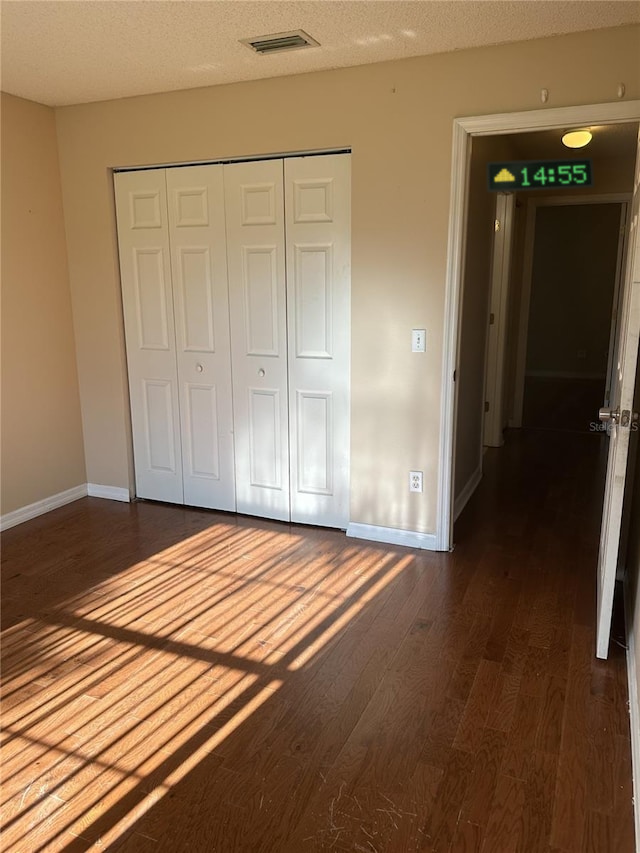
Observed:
14.55
